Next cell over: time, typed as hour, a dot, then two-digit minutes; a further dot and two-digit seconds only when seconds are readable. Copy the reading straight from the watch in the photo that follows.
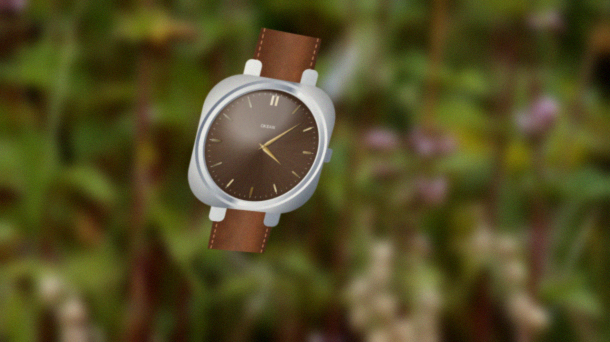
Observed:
4.08
